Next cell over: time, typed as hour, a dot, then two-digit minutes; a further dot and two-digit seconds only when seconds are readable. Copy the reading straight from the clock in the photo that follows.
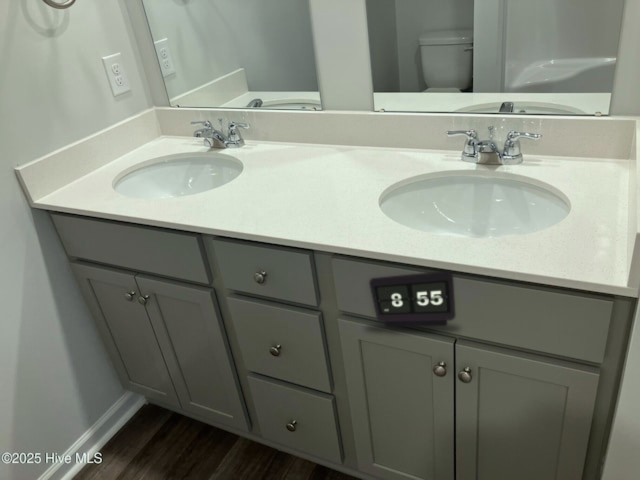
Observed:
8.55
